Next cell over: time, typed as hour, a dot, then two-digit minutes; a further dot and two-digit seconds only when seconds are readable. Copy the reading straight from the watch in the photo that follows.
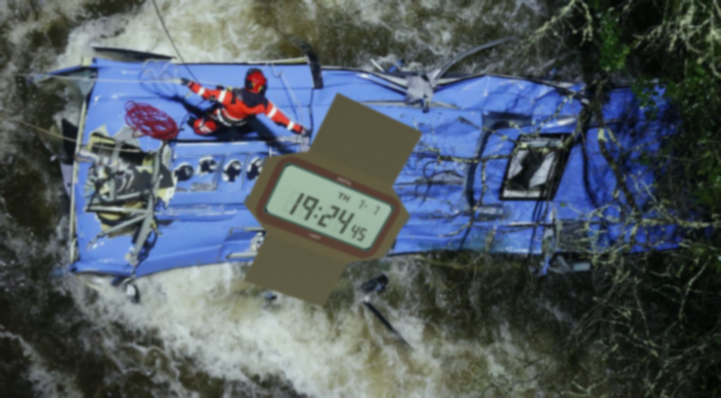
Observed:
19.24.45
